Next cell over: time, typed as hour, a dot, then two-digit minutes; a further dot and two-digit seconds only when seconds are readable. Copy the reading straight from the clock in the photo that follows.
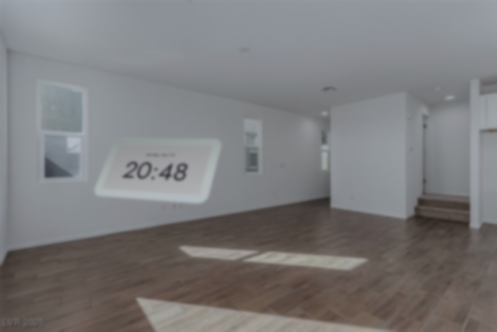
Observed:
20.48
